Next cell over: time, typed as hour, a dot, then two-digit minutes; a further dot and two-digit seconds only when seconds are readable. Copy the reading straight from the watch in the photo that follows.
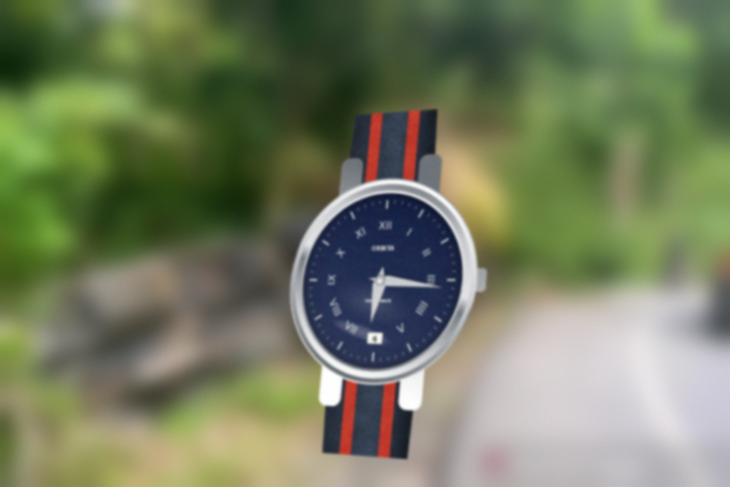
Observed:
6.16
